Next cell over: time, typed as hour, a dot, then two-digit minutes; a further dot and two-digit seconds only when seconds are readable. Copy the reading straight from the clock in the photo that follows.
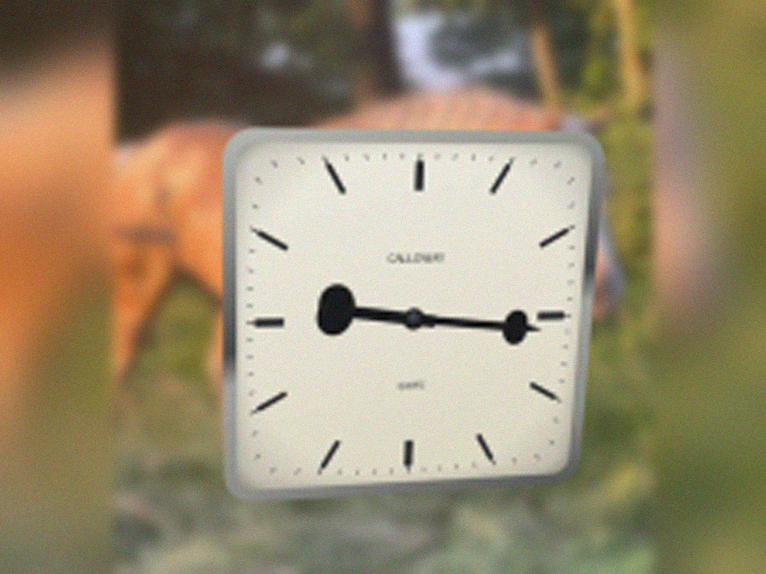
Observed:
9.16
